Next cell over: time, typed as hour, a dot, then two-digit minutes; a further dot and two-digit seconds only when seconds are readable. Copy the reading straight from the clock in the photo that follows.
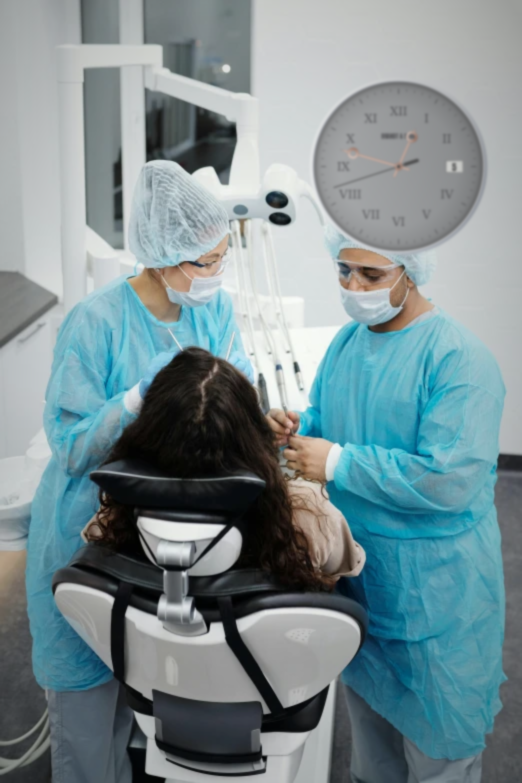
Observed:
12.47.42
